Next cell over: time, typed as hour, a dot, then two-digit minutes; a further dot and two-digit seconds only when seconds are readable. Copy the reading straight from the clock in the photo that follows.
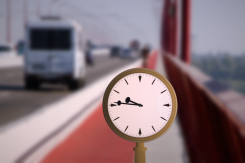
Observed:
9.46
